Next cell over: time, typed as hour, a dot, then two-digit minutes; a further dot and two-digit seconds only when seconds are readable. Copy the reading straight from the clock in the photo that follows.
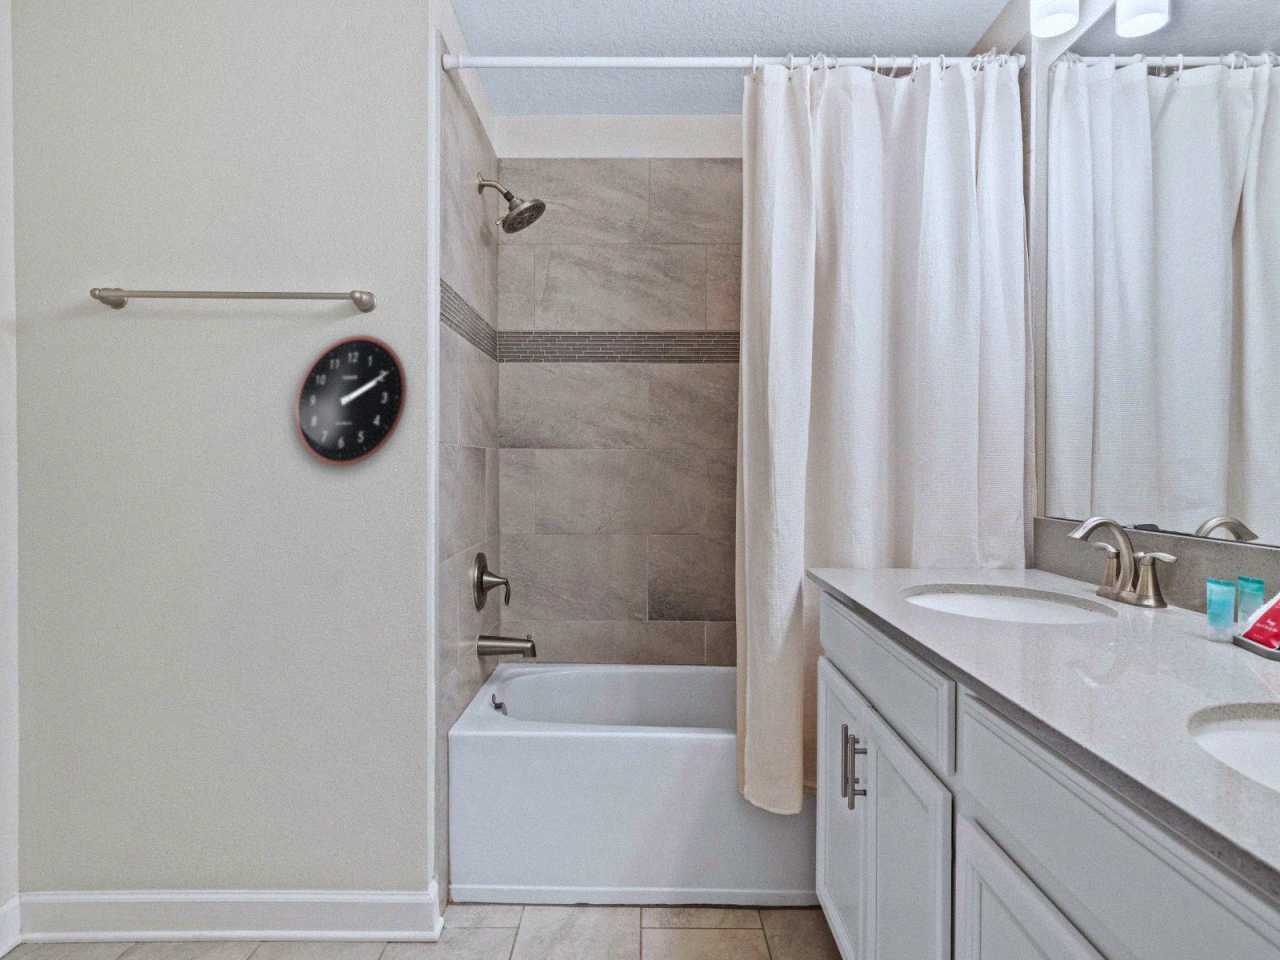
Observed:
2.10
